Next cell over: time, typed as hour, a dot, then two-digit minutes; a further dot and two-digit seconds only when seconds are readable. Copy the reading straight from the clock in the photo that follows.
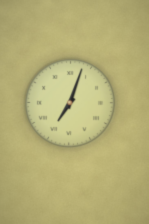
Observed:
7.03
